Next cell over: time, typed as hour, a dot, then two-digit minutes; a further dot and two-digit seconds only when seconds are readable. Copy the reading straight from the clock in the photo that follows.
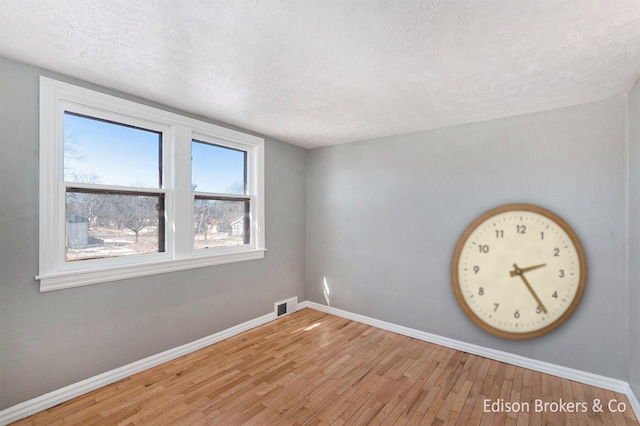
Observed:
2.24
